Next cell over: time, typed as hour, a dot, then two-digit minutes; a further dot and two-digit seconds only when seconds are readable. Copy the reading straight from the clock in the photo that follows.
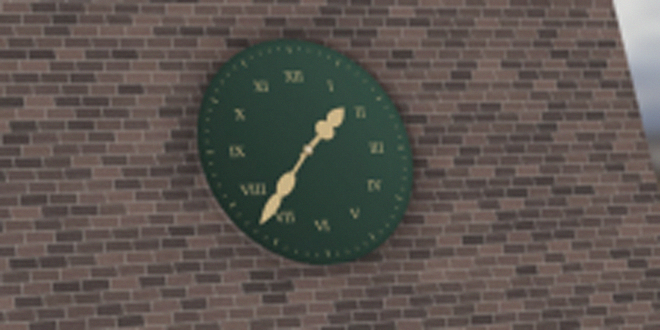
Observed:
1.37
